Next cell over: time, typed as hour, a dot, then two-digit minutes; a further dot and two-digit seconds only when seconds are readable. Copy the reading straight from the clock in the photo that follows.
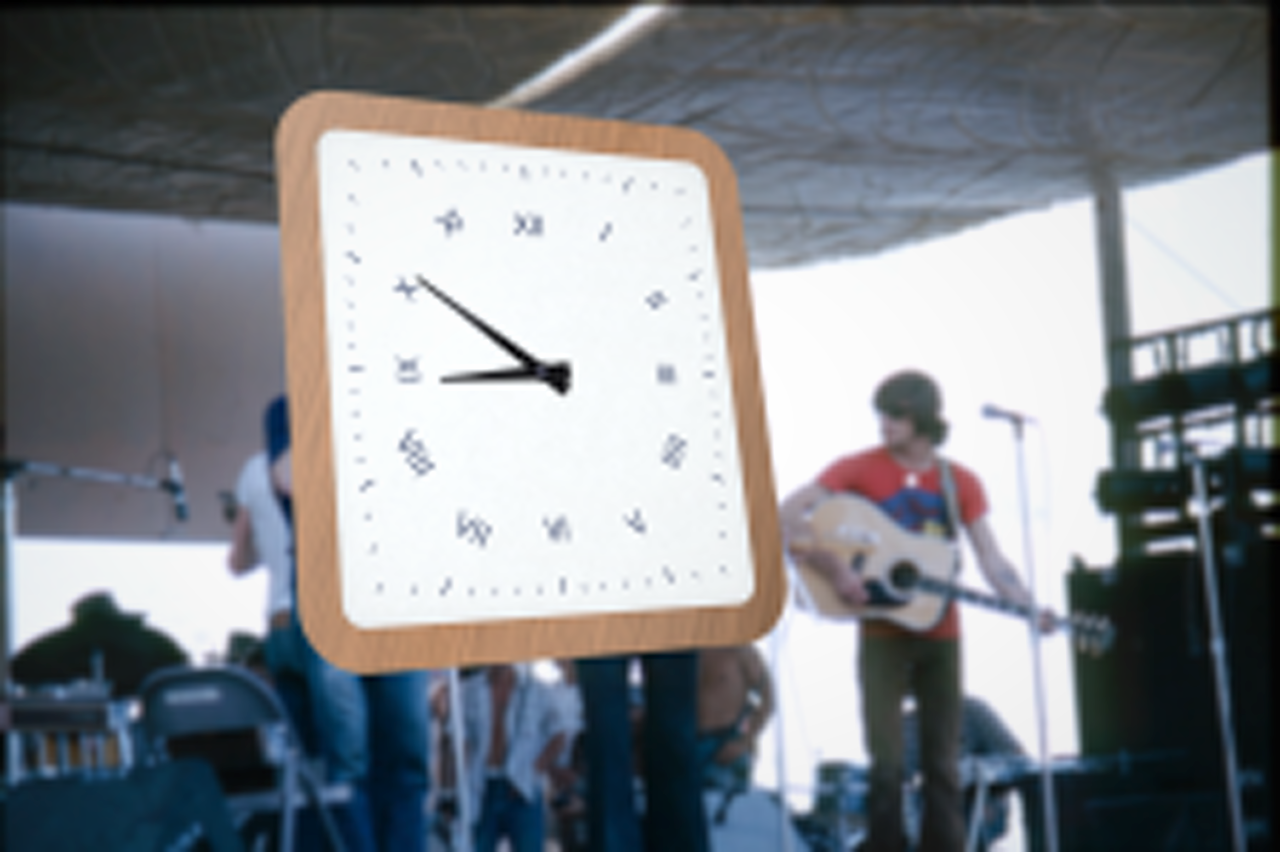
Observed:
8.51
